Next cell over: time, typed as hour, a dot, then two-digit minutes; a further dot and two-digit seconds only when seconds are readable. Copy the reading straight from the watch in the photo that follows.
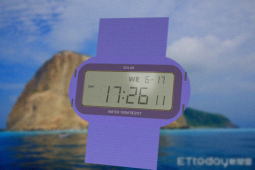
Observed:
17.26.11
